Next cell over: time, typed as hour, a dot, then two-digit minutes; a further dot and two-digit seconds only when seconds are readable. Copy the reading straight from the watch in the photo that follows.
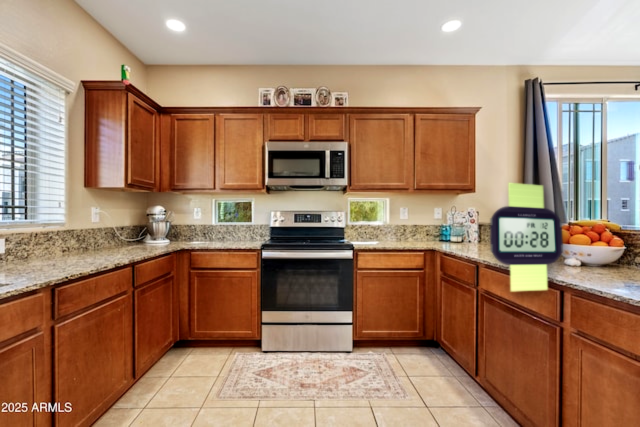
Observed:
0.28
